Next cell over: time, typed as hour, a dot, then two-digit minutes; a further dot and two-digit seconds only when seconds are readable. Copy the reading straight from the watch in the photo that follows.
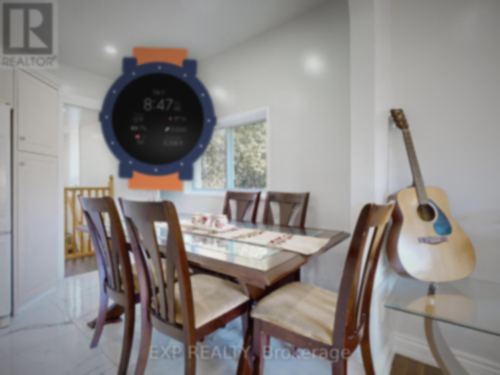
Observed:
8.47
